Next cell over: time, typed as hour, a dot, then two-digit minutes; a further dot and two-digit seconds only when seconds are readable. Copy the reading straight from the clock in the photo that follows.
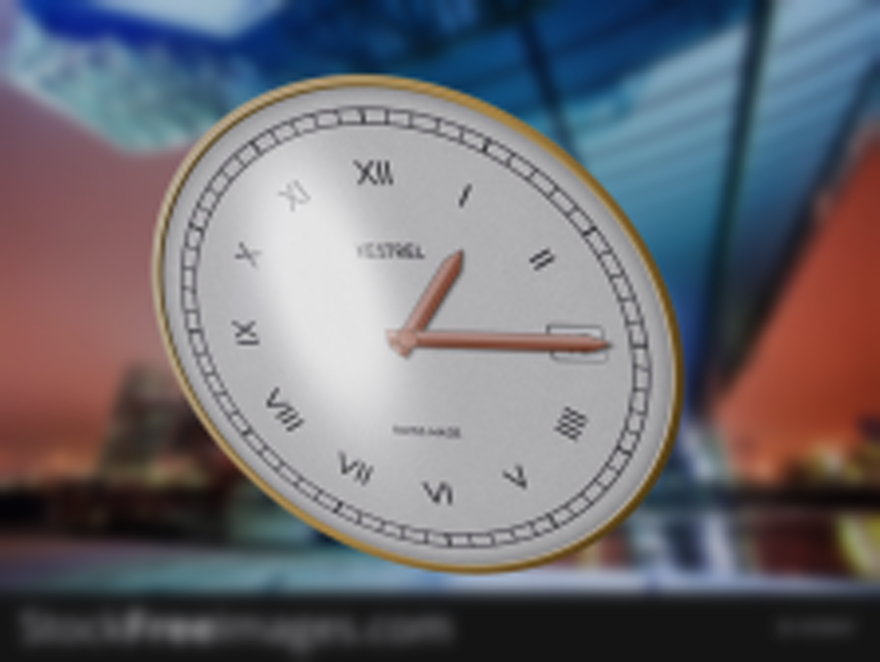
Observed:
1.15
